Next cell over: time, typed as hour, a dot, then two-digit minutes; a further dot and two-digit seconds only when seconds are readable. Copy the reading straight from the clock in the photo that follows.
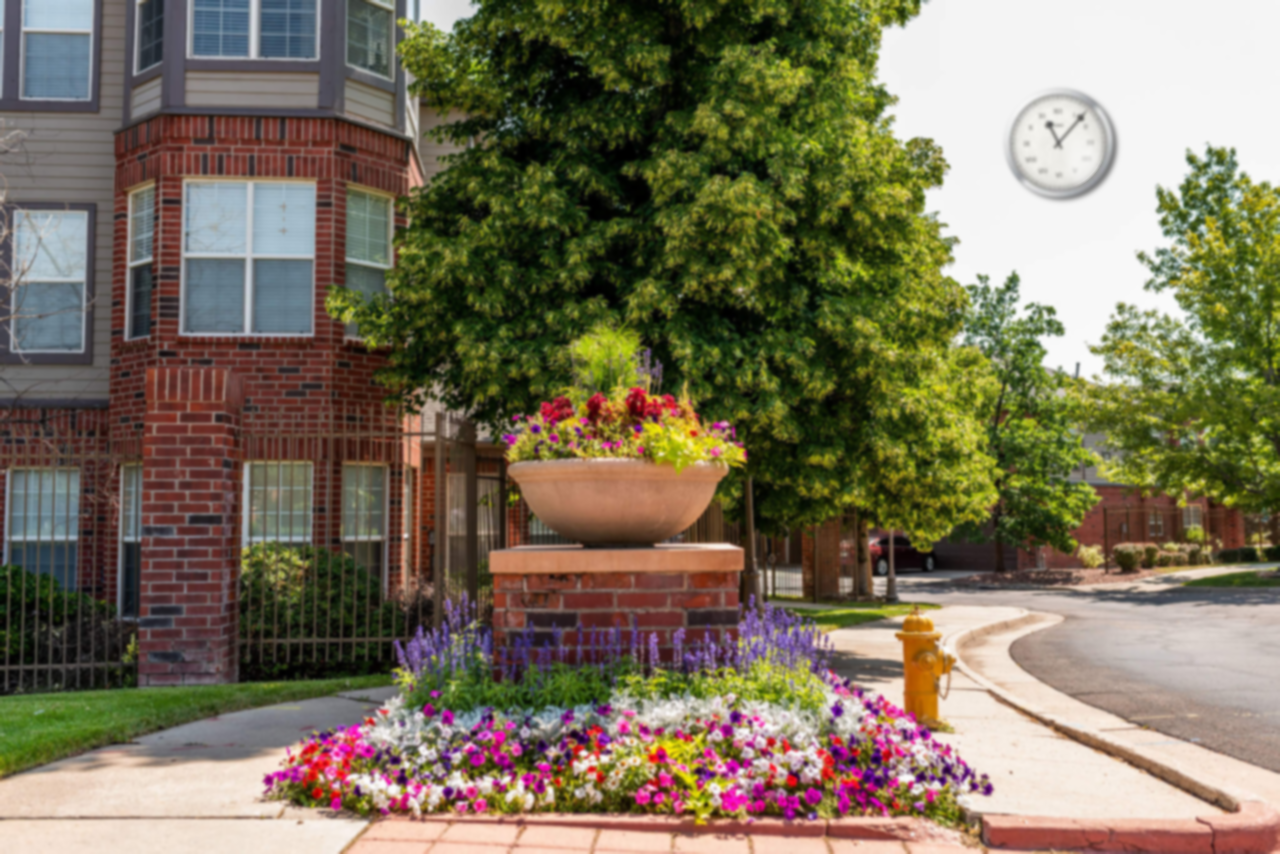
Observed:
11.07
